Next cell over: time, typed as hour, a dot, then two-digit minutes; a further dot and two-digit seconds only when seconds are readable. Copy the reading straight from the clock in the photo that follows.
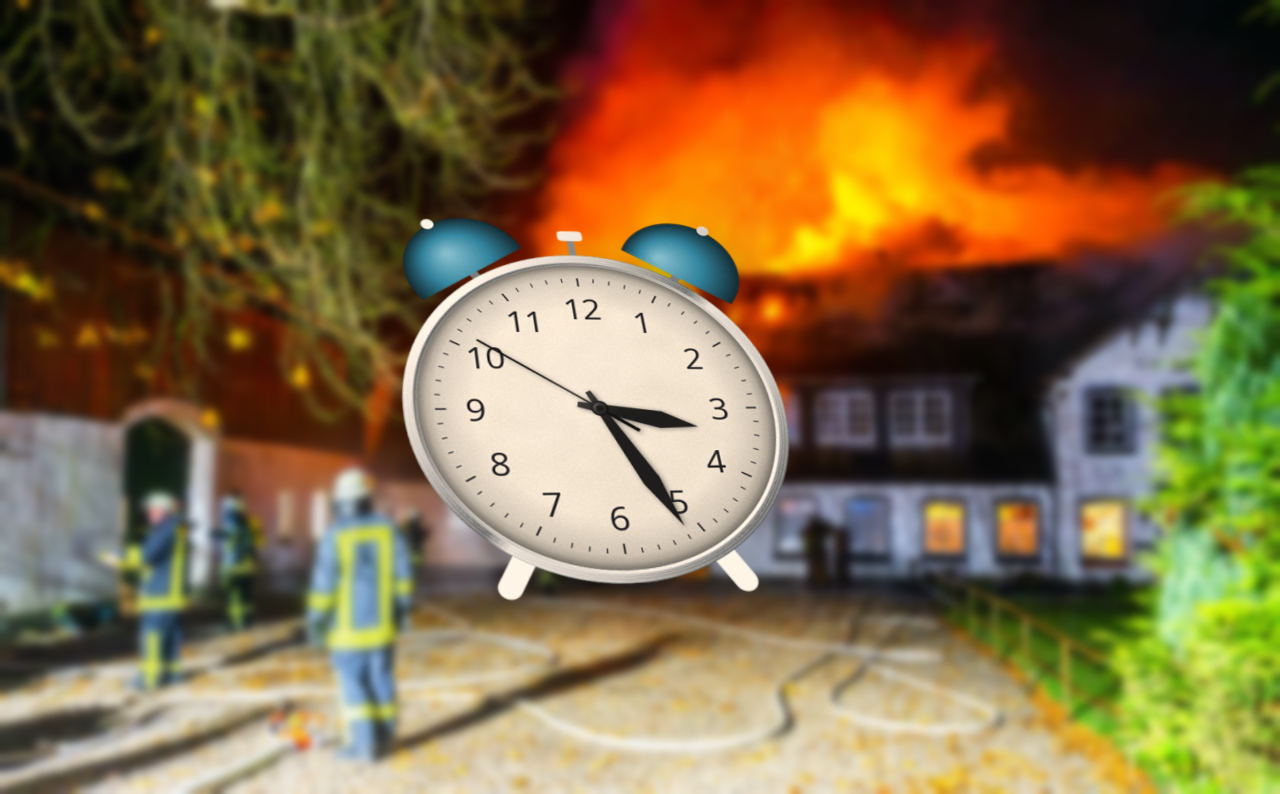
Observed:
3.25.51
